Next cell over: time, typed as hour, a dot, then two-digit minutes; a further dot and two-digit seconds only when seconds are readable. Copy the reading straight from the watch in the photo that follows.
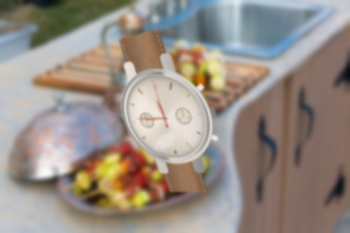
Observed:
11.46
